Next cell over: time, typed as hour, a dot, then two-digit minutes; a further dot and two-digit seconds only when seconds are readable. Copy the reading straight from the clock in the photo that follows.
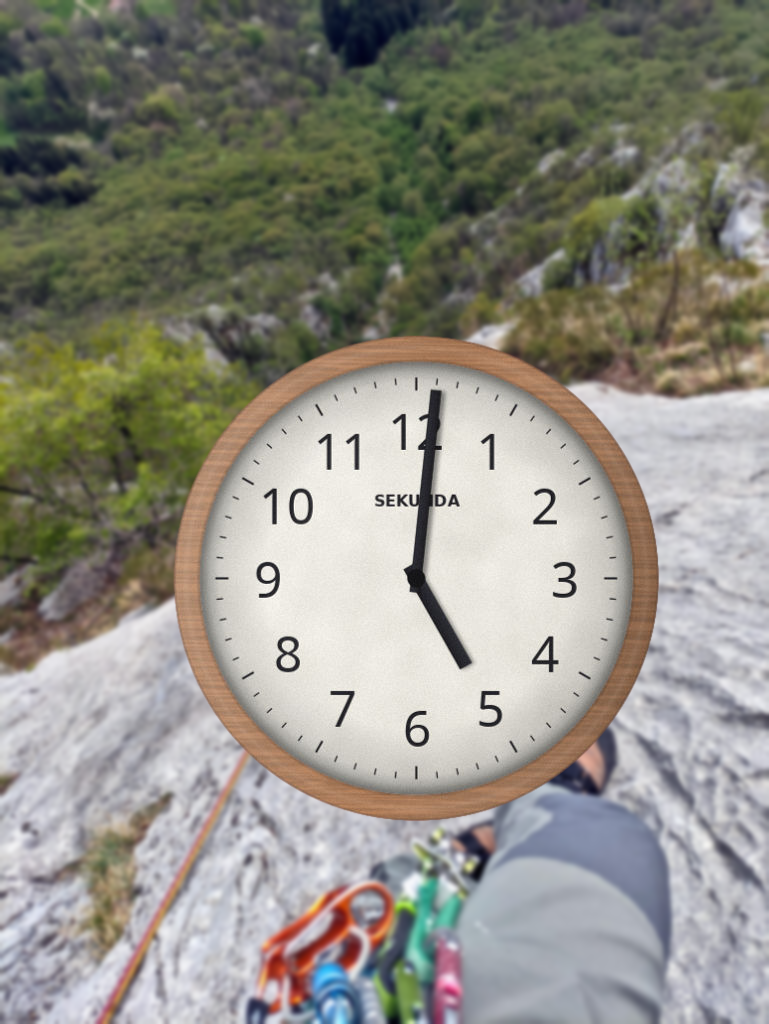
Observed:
5.01
